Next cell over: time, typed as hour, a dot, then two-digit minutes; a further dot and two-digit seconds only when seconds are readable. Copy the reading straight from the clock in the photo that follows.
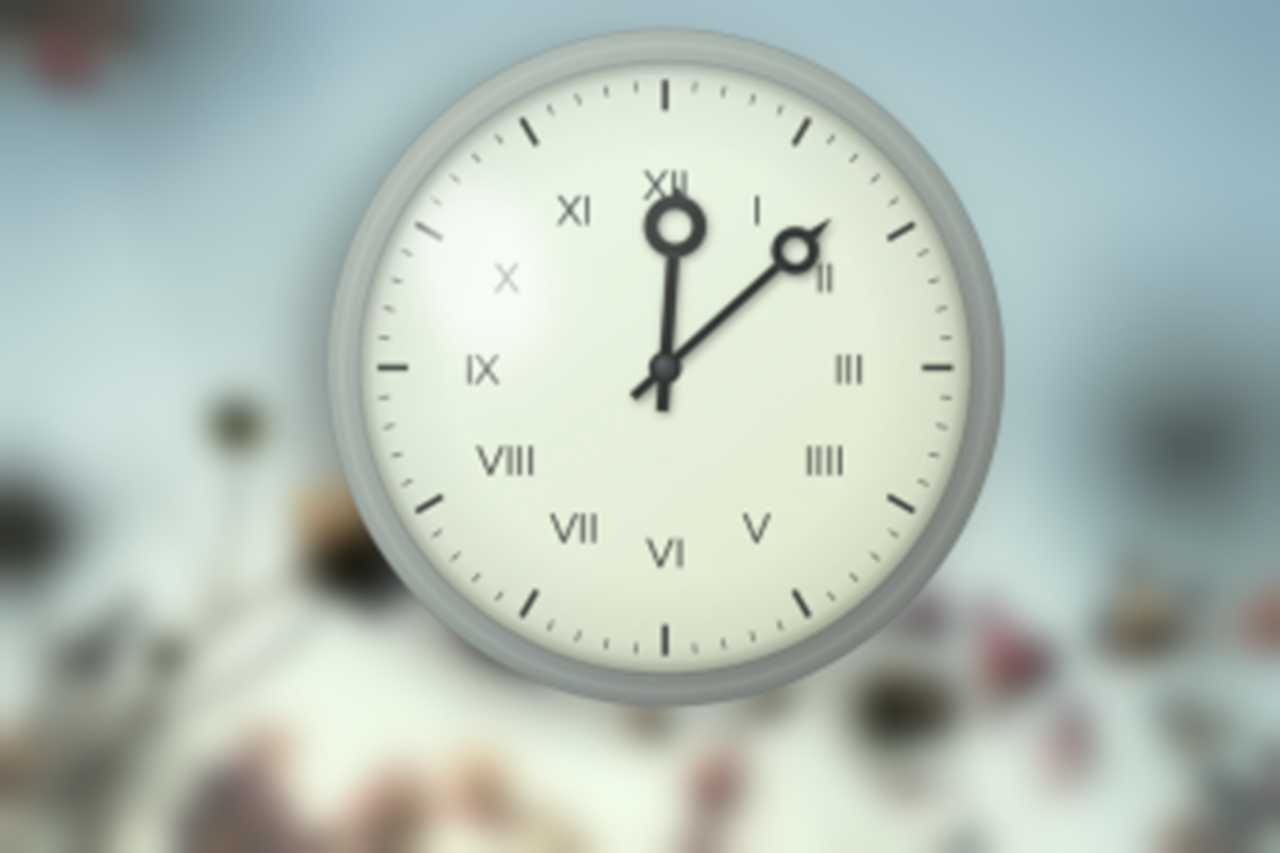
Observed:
12.08
